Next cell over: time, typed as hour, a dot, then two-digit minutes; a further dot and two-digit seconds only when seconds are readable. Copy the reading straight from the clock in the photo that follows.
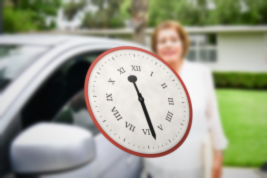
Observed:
11.28
